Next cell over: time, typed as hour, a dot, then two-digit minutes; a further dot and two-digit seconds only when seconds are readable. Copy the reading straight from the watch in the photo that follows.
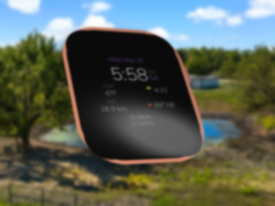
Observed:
5.58
